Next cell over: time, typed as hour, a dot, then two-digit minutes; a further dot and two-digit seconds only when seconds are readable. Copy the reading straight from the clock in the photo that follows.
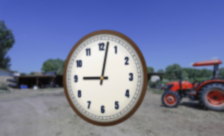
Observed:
9.02
